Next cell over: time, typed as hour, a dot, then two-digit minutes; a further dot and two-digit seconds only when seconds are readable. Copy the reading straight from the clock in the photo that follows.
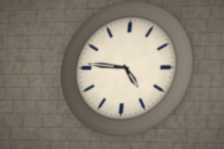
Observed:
4.46
